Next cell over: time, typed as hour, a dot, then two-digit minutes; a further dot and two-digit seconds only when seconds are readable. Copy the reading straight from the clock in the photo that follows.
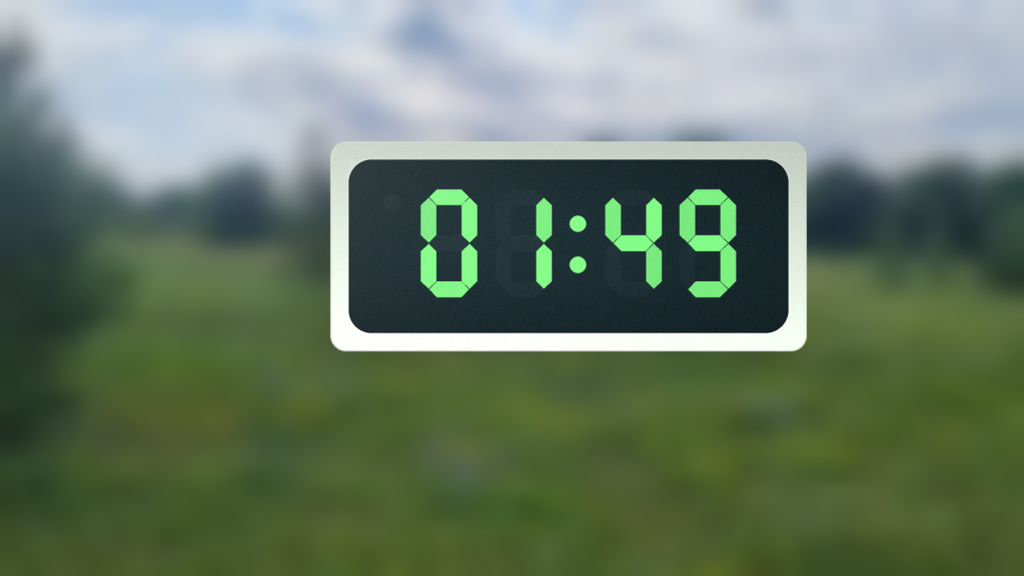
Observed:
1.49
